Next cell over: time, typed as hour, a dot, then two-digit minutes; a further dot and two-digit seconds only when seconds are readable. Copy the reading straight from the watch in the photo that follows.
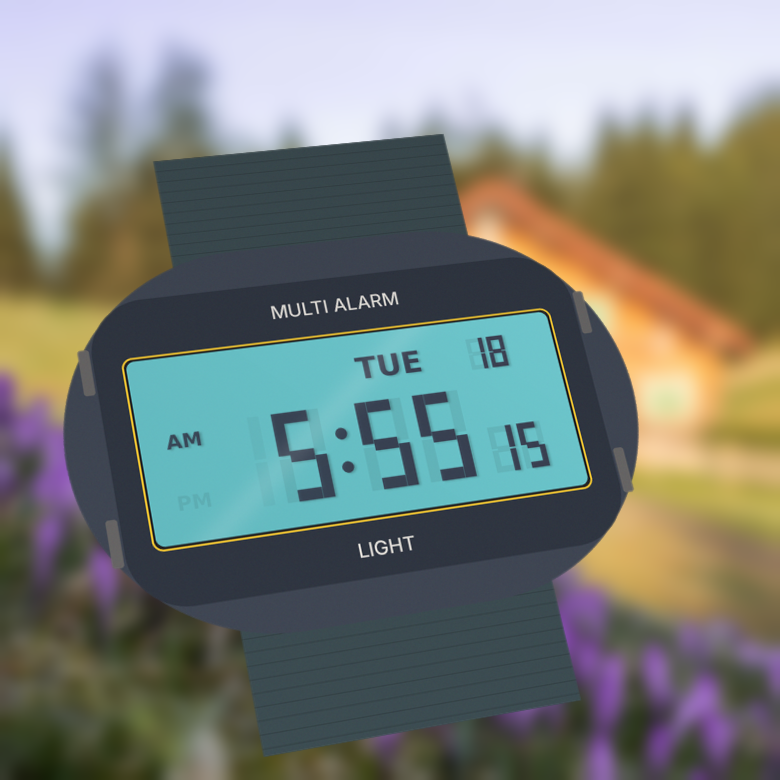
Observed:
5.55.15
